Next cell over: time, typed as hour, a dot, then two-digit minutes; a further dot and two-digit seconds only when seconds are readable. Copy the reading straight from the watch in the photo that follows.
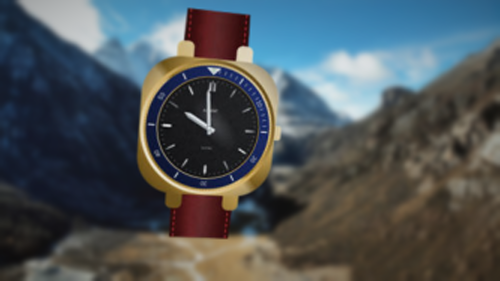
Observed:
9.59
